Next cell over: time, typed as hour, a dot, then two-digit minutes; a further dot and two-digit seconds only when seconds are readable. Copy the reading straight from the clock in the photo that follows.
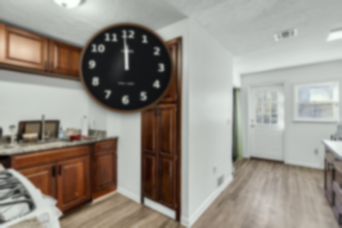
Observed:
11.59
